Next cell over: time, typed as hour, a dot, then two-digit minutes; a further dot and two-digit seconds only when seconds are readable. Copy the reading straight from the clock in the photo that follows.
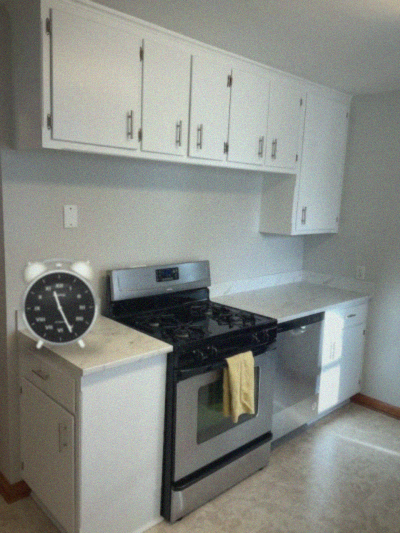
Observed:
11.26
